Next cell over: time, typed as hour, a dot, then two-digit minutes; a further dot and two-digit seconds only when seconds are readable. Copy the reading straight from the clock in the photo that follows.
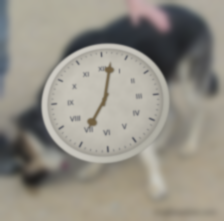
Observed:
7.02
